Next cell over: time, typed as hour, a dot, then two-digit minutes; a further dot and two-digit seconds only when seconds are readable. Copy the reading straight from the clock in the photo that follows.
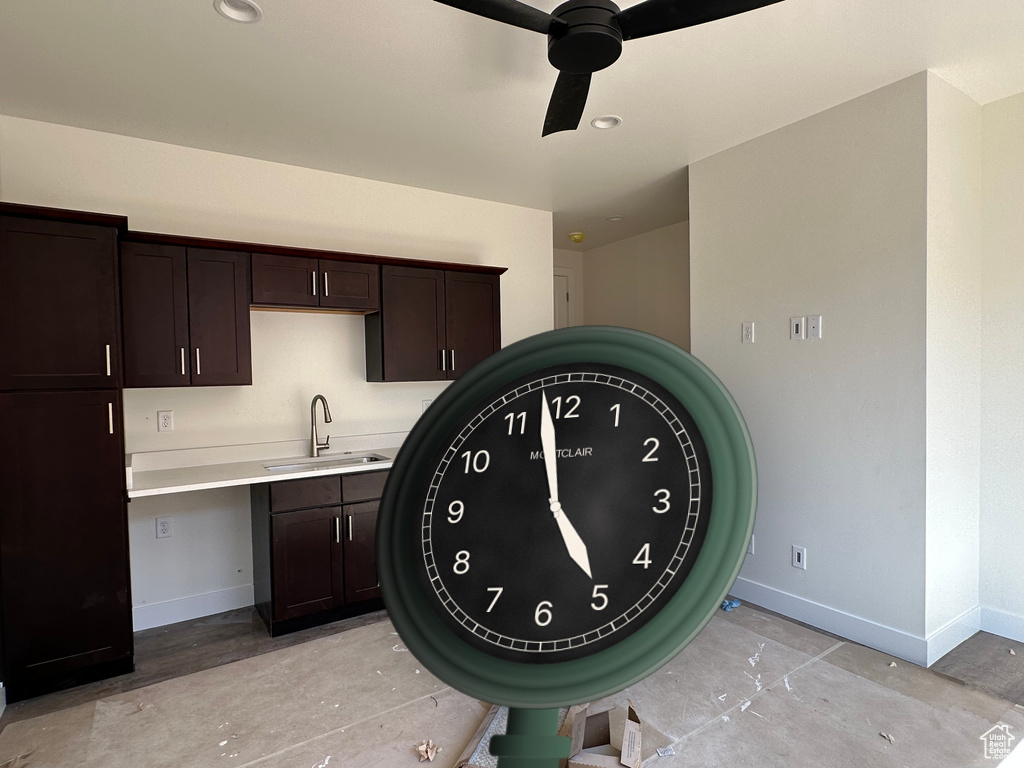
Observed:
4.58
